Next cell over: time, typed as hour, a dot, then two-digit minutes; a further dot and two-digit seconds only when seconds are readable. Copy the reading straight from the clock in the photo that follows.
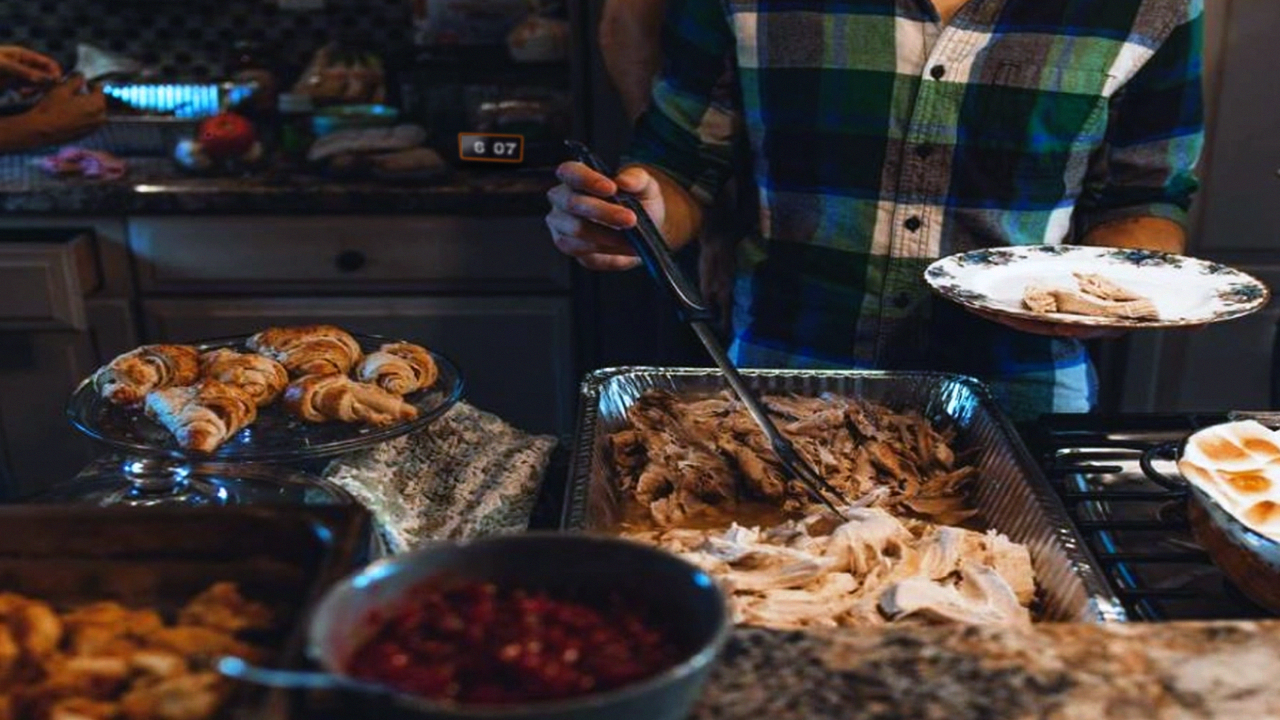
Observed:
6.07
